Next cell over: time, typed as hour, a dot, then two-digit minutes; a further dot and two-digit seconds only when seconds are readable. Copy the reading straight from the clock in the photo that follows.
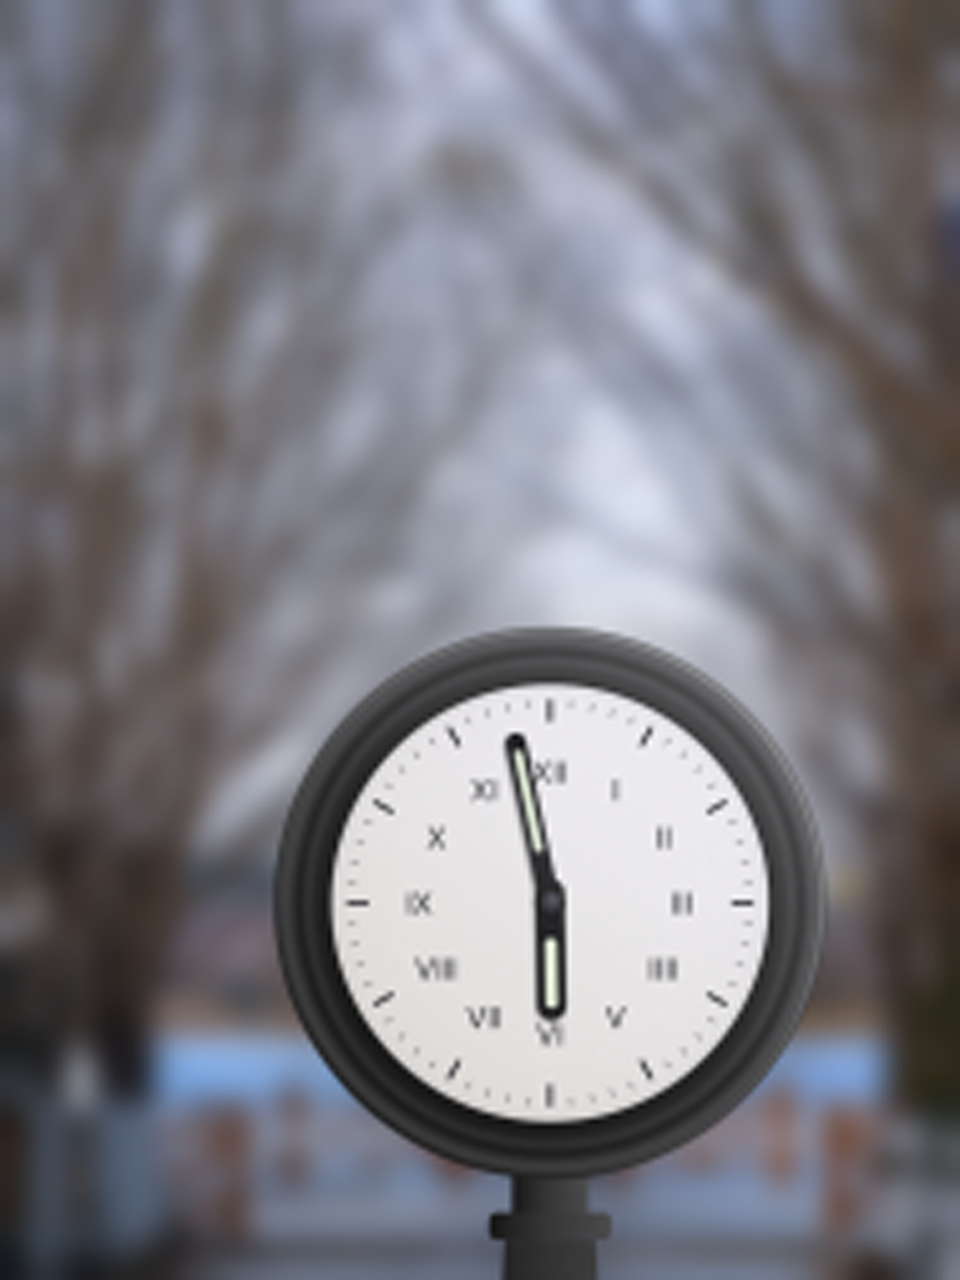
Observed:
5.58
